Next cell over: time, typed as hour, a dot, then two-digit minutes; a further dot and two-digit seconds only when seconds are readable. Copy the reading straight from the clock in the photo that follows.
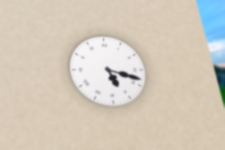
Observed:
5.18
